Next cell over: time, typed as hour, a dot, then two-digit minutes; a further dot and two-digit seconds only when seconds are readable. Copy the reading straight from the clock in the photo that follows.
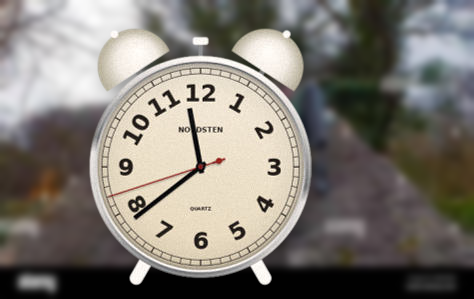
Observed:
11.38.42
